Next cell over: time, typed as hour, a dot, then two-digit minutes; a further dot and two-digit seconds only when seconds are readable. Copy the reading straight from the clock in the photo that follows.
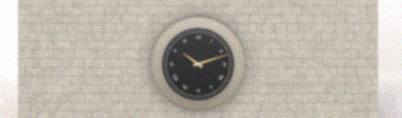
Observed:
10.12
